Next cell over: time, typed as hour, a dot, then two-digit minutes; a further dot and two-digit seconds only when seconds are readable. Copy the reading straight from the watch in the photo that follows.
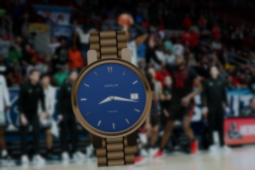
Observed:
8.17
